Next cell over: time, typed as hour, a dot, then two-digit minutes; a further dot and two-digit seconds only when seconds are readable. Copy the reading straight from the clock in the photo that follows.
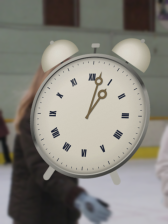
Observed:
1.02
